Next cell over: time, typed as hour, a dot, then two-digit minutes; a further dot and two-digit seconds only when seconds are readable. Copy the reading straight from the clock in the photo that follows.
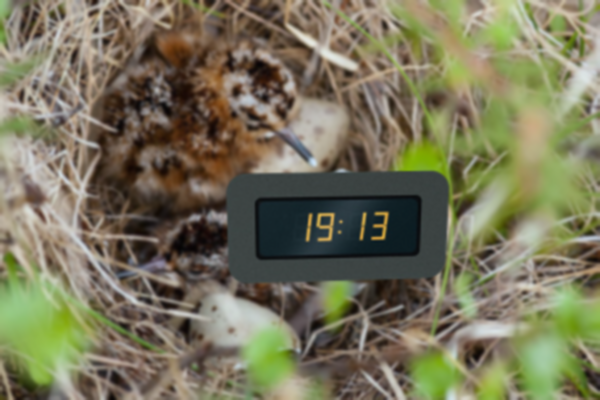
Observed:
19.13
